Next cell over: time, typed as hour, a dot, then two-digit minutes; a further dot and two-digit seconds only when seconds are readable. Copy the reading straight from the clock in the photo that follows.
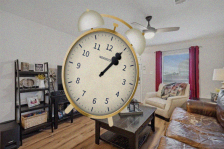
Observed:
1.05
